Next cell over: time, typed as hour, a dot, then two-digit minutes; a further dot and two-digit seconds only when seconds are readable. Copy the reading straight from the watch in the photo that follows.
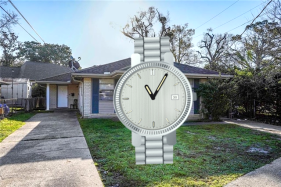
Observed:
11.05
